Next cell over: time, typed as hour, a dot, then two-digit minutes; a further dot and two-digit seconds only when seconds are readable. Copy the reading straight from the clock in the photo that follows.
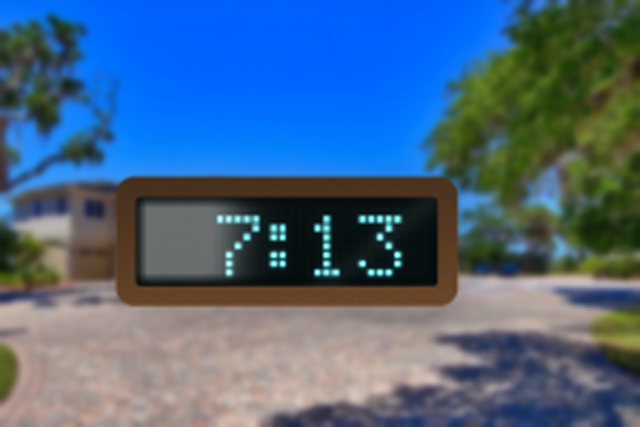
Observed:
7.13
